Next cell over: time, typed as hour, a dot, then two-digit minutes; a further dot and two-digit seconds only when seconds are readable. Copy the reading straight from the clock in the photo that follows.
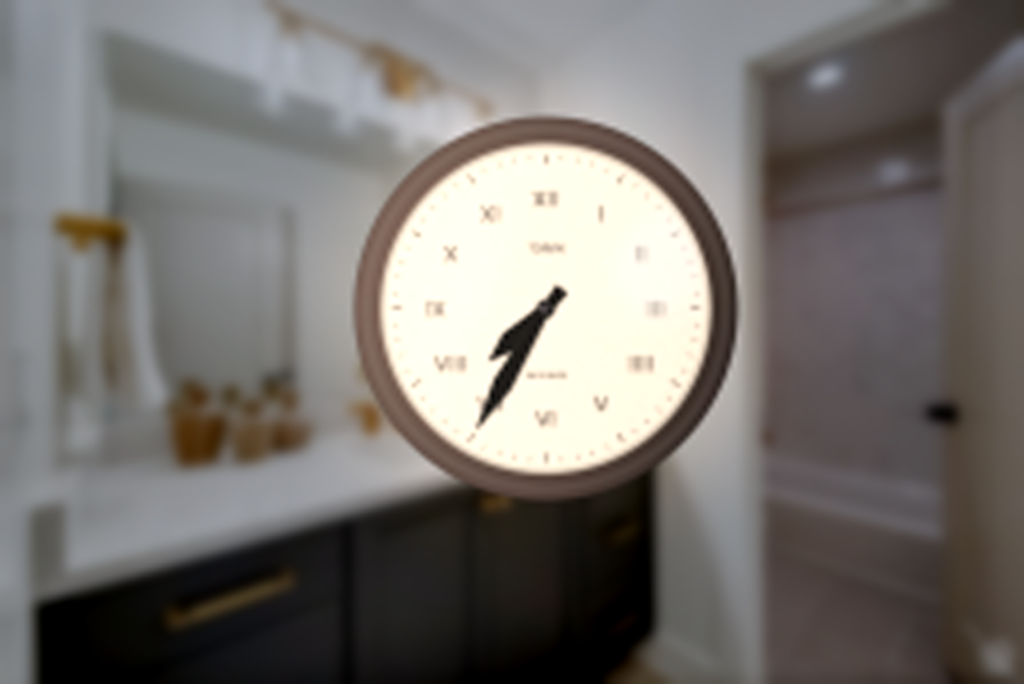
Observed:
7.35
